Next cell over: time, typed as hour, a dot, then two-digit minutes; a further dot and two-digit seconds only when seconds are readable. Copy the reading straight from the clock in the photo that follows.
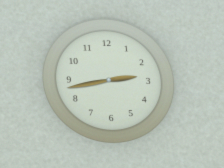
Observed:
2.43
